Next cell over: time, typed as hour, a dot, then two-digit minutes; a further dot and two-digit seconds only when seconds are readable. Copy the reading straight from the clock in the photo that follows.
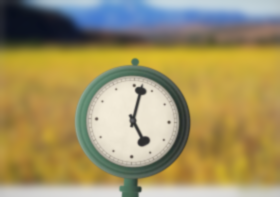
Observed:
5.02
